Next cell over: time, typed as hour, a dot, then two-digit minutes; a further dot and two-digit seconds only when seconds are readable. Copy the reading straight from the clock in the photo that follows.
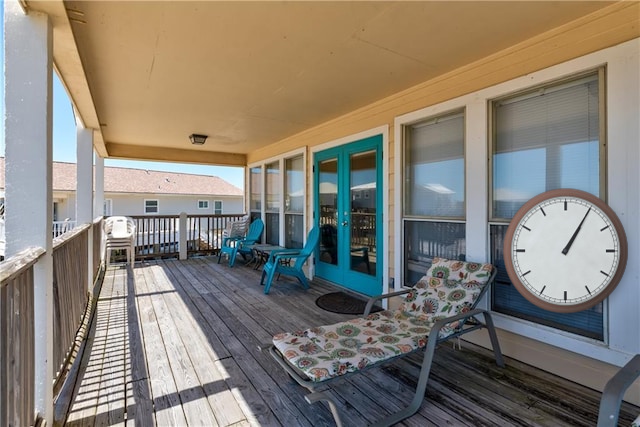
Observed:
1.05
